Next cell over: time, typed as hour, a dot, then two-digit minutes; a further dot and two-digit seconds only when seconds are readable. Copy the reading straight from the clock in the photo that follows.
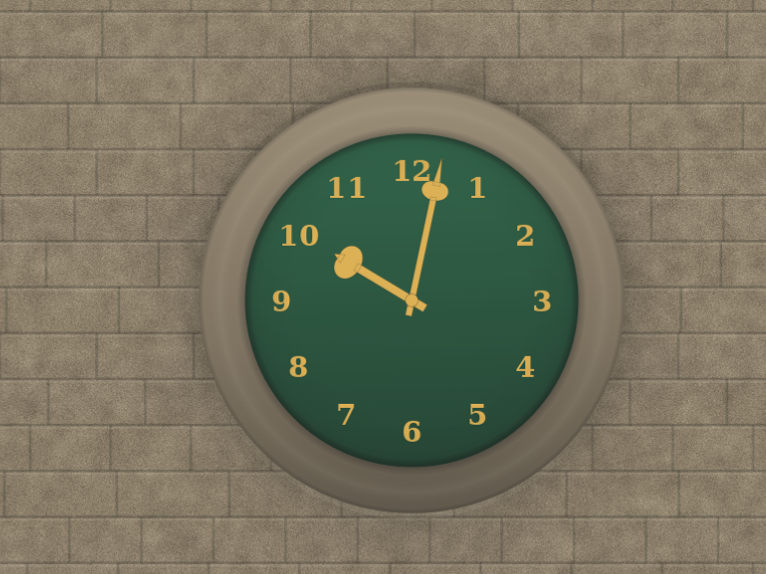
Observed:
10.02
